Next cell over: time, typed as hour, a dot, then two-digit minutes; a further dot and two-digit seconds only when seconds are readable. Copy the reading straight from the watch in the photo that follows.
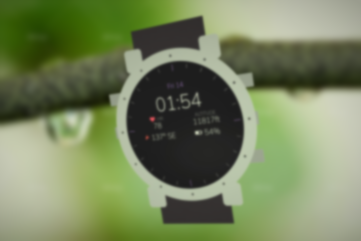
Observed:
1.54
